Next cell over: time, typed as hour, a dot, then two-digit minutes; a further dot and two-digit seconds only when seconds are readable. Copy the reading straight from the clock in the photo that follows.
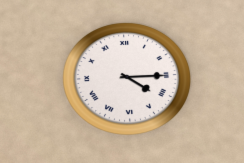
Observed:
4.15
